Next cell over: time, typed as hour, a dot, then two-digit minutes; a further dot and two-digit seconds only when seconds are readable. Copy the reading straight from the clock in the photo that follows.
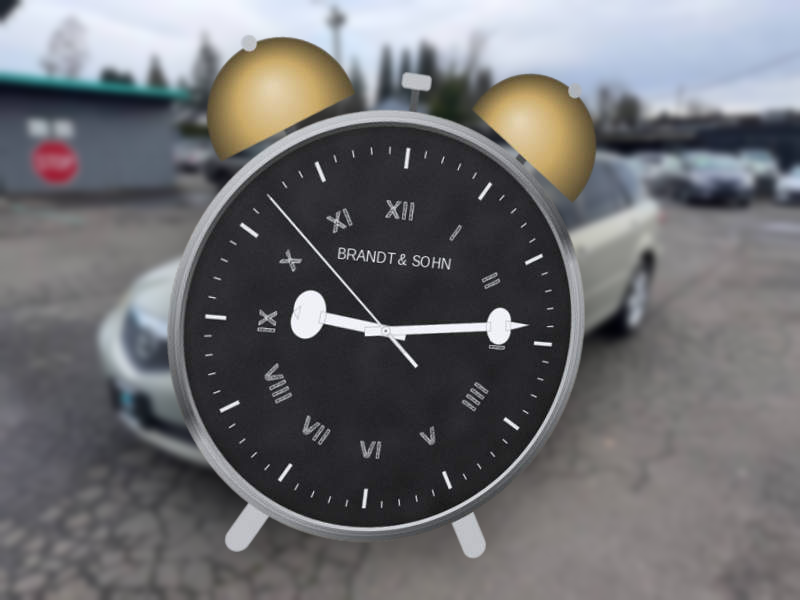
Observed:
9.13.52
